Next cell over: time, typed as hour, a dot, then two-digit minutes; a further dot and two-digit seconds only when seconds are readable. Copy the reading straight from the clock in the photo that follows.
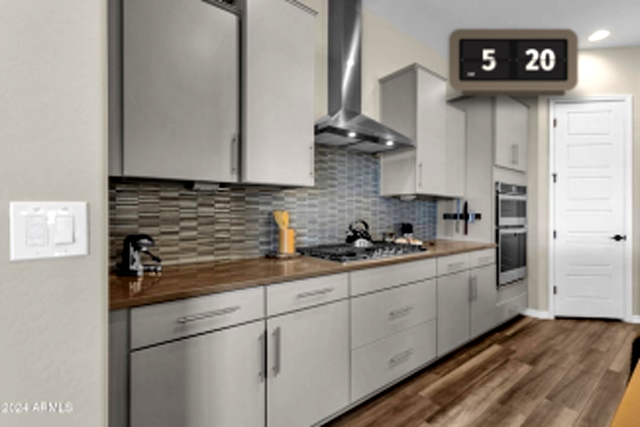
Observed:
5.20
